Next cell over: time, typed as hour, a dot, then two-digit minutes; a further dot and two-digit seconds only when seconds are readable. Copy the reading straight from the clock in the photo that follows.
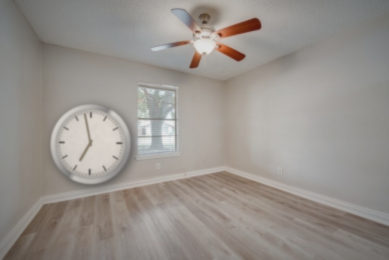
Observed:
6.58
